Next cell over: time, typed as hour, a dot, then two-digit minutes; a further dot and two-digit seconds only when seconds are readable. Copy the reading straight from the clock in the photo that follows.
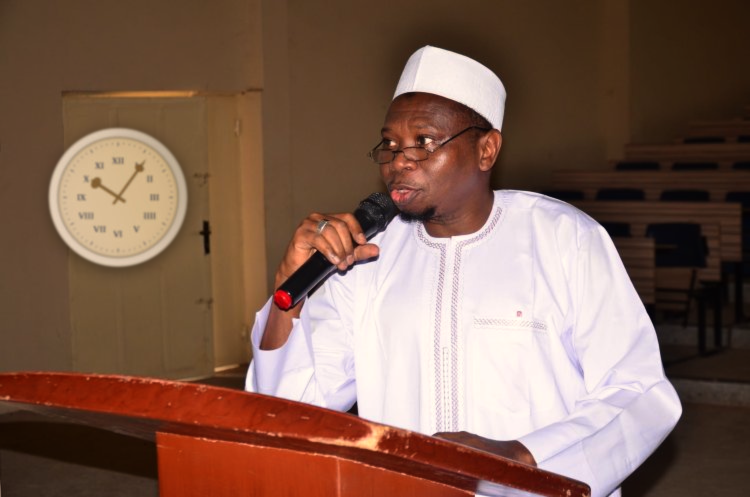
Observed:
10.06
